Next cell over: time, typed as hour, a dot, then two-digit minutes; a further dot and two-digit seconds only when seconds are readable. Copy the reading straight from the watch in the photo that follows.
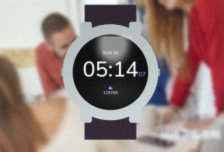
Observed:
5.14
